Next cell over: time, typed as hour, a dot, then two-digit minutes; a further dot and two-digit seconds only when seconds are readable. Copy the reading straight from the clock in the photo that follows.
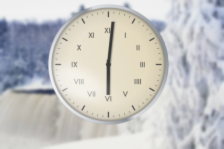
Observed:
6.01
